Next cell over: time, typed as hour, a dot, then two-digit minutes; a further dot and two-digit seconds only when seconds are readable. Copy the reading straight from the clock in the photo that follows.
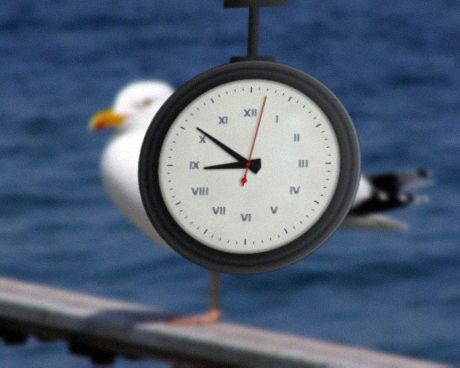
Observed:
8.51.02
